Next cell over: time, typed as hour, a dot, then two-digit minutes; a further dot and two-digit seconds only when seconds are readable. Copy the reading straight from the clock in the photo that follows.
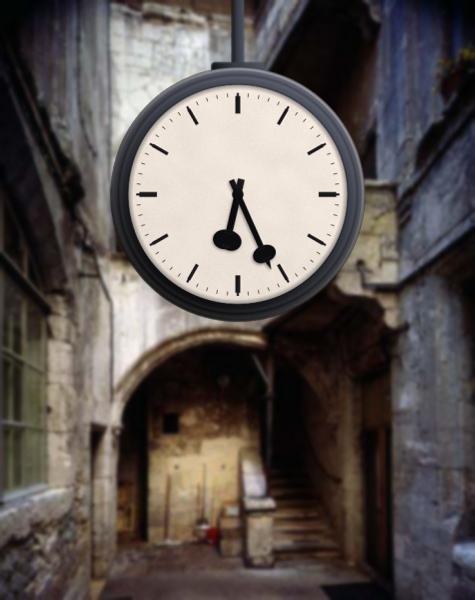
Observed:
6.26
